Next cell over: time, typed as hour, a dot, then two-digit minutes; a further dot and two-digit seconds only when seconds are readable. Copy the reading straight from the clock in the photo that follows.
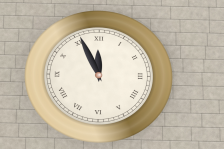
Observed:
11.56
